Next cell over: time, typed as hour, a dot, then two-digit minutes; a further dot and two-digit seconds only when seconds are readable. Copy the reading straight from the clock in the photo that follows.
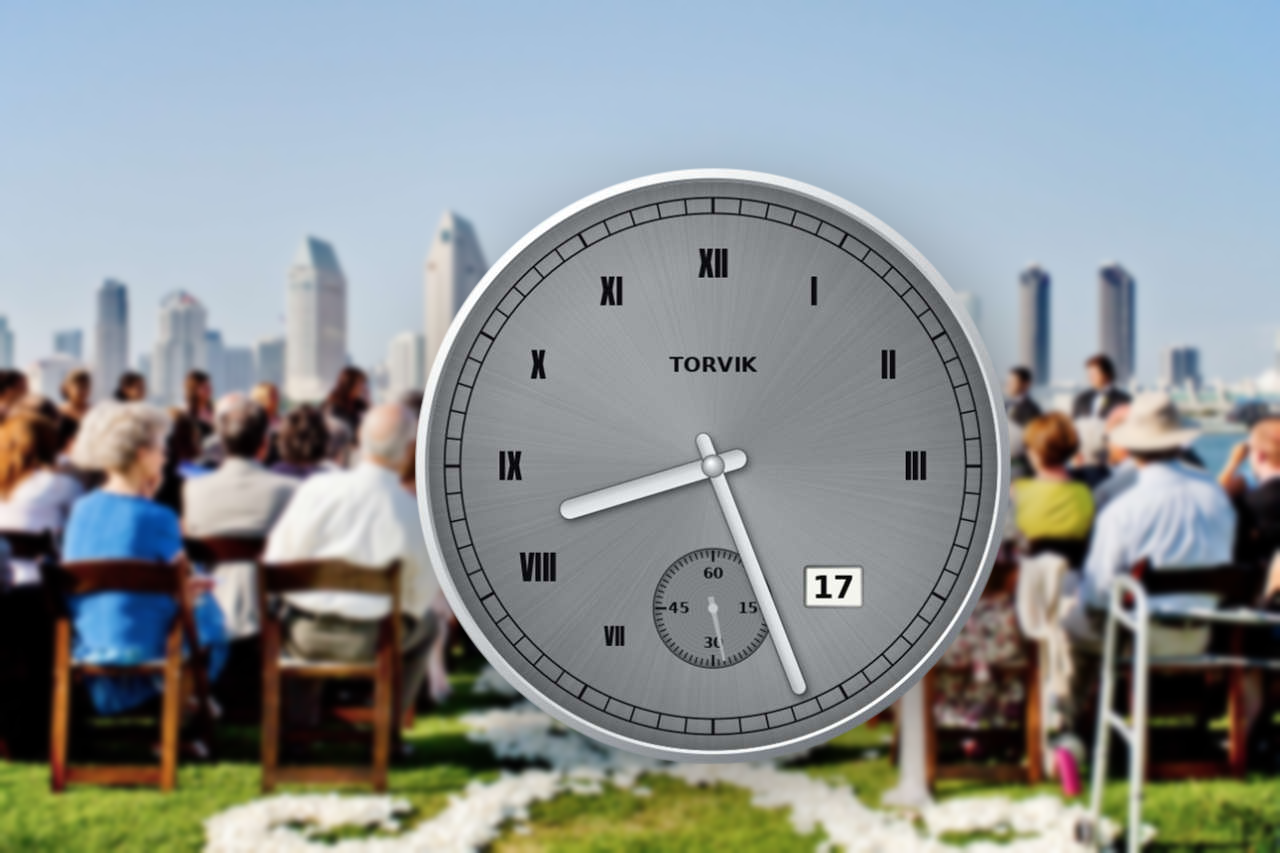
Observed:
8.26.28
